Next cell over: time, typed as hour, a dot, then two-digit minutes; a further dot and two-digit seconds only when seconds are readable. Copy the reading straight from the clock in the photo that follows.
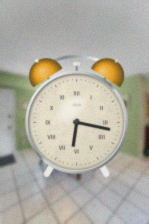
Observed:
6.17
